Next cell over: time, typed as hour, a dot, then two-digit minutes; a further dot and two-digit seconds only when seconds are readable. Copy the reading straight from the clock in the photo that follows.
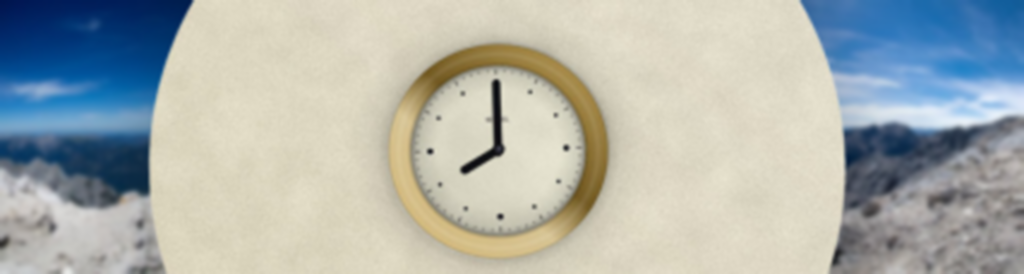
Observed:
8.00
